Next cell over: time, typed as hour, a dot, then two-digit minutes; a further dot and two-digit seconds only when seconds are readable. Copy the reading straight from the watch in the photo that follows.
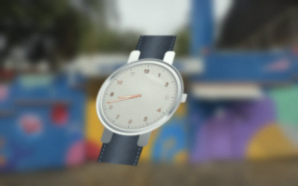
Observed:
8.42
